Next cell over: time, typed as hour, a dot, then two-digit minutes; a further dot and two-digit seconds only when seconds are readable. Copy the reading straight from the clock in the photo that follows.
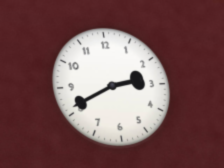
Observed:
2.41
